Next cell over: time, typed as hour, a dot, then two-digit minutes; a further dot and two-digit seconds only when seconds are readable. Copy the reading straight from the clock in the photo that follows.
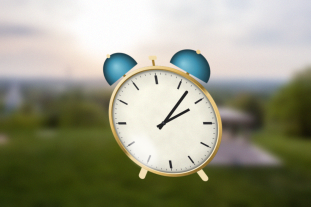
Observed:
2.07
